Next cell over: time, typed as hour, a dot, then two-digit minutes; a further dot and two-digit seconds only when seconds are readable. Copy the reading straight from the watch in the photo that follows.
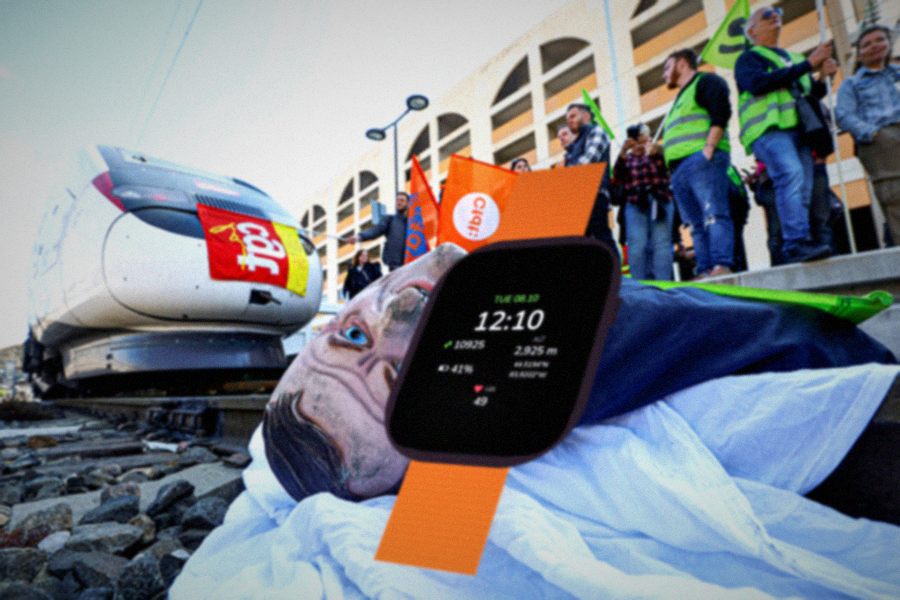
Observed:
12.10
